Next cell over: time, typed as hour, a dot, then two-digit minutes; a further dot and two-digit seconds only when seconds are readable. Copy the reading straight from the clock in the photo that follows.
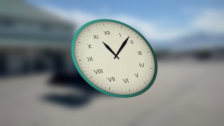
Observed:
11.08
